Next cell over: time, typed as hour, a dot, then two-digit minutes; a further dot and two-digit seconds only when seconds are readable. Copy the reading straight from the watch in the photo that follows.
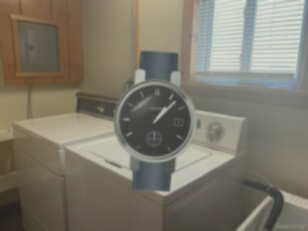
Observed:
1.07
